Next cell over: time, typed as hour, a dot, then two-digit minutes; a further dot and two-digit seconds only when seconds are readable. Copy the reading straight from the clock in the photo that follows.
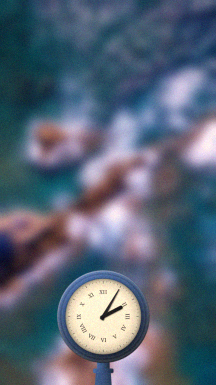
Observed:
2.05
